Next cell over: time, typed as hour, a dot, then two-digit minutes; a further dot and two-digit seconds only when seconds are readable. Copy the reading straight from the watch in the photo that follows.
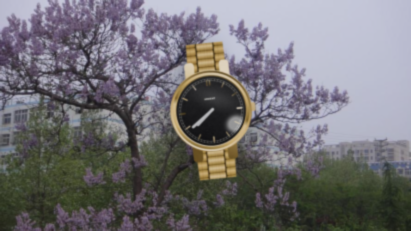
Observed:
7.39
